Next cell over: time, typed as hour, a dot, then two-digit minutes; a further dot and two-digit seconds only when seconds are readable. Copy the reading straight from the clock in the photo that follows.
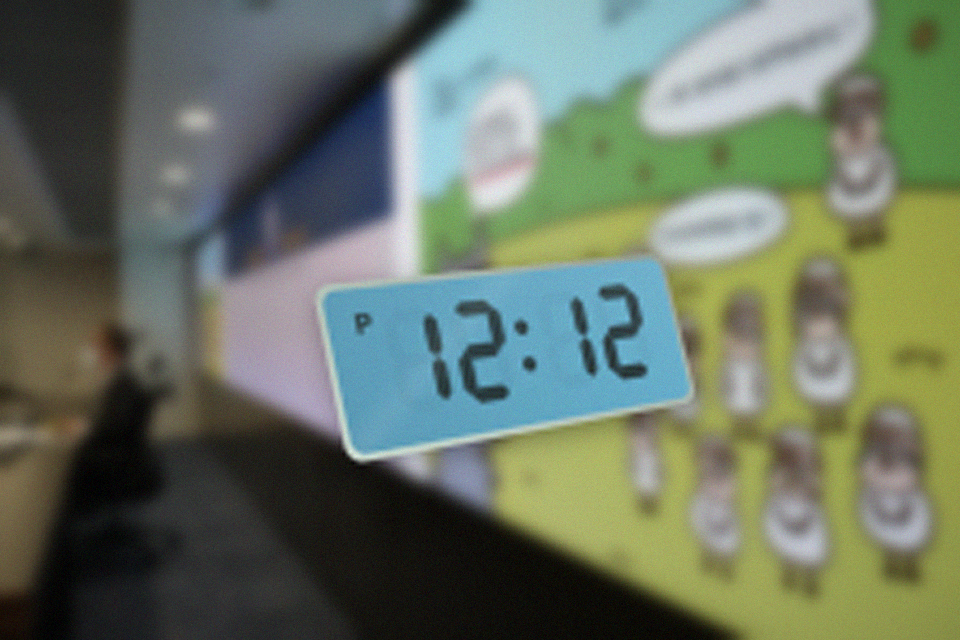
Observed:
12.12
